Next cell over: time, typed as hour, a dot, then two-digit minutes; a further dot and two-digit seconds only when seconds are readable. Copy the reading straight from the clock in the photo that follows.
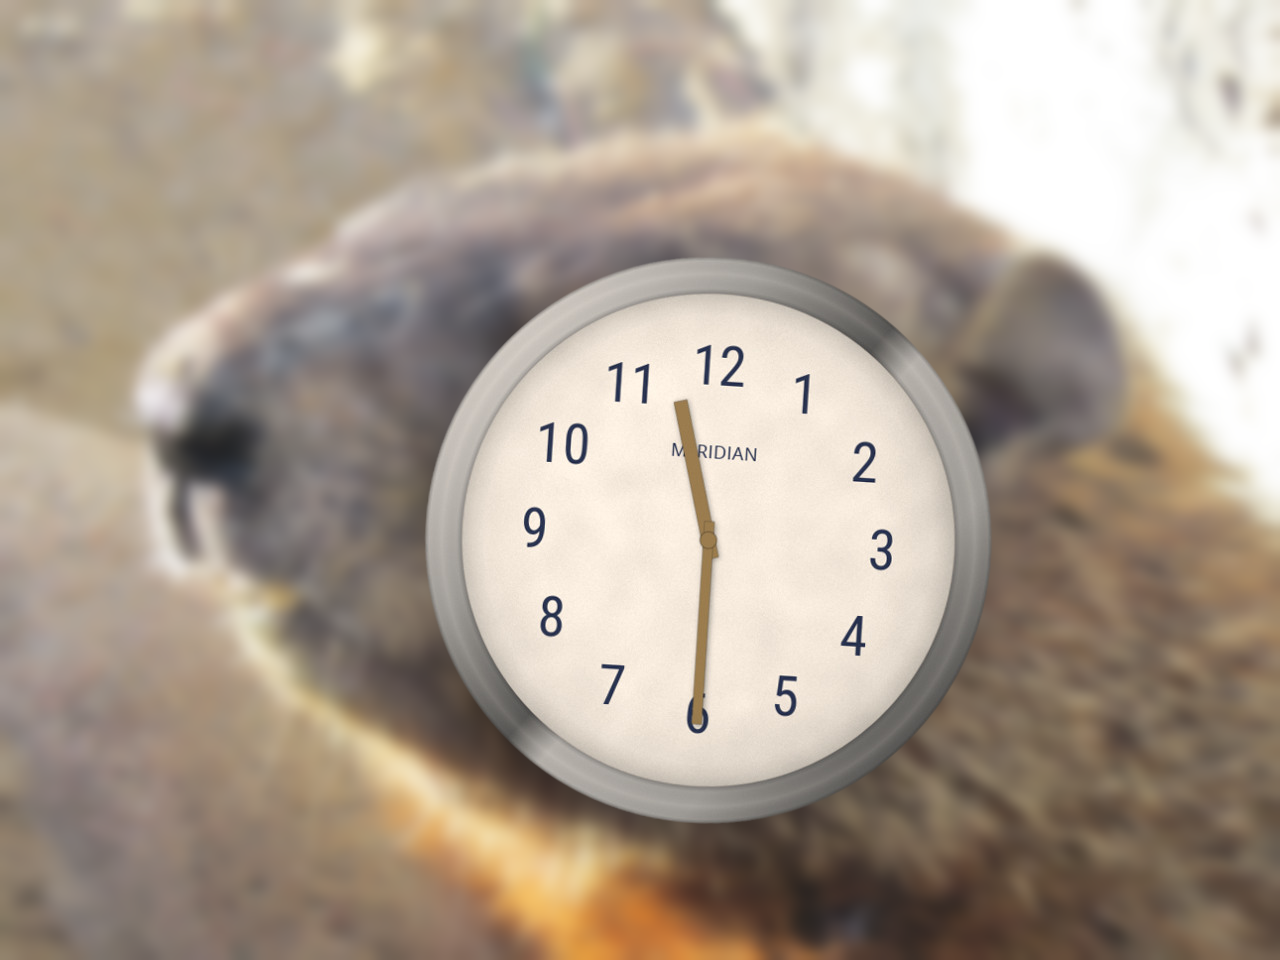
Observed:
11.30
